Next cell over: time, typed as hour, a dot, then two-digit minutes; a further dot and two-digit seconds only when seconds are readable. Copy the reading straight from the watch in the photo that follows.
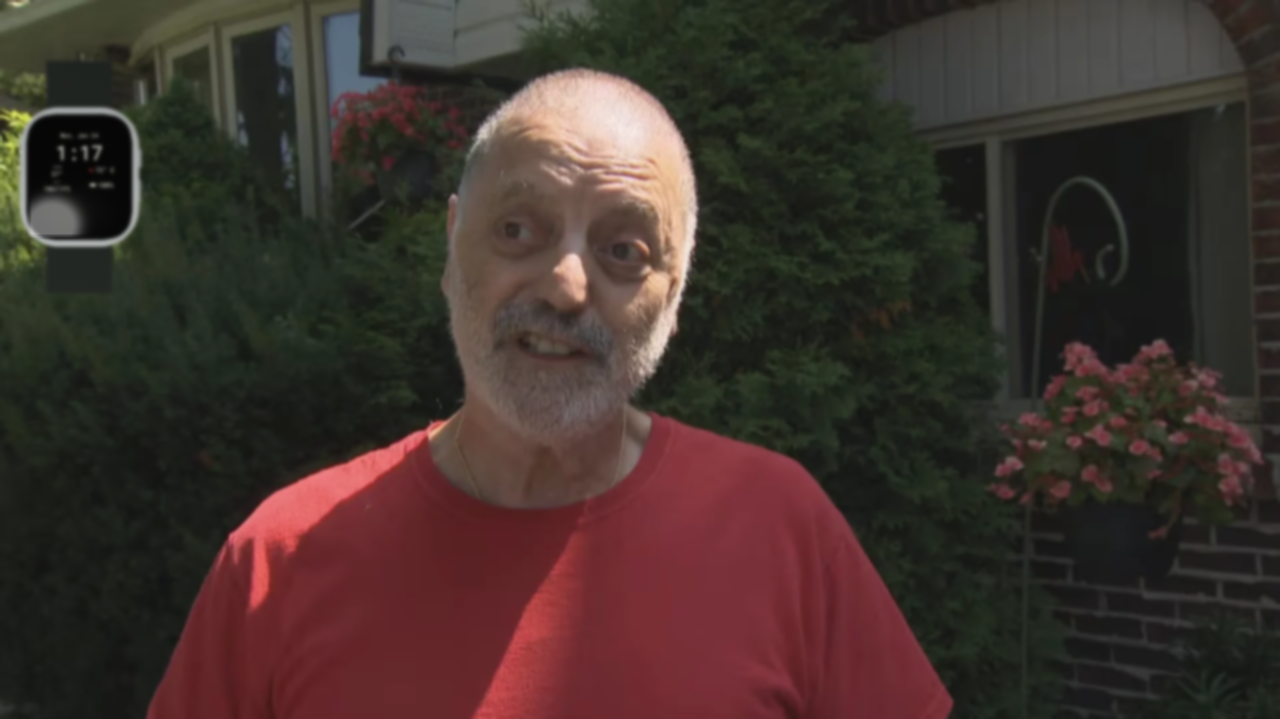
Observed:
1.17
